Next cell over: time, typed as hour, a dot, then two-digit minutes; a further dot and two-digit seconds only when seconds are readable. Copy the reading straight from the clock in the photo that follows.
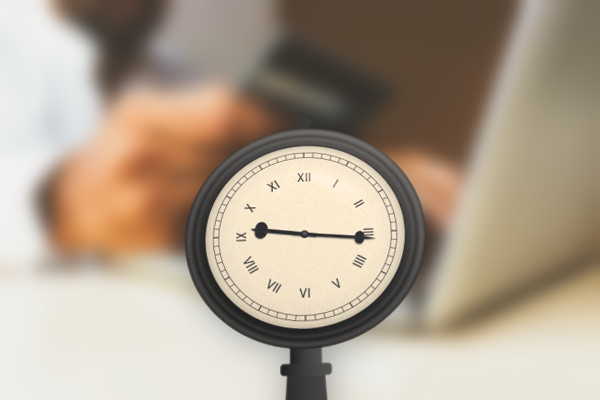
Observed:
9.16
